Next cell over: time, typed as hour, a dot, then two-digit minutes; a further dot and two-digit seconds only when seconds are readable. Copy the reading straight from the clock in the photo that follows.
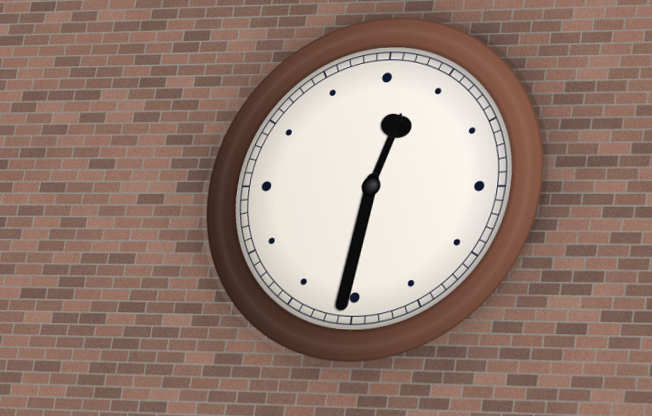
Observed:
12.31
